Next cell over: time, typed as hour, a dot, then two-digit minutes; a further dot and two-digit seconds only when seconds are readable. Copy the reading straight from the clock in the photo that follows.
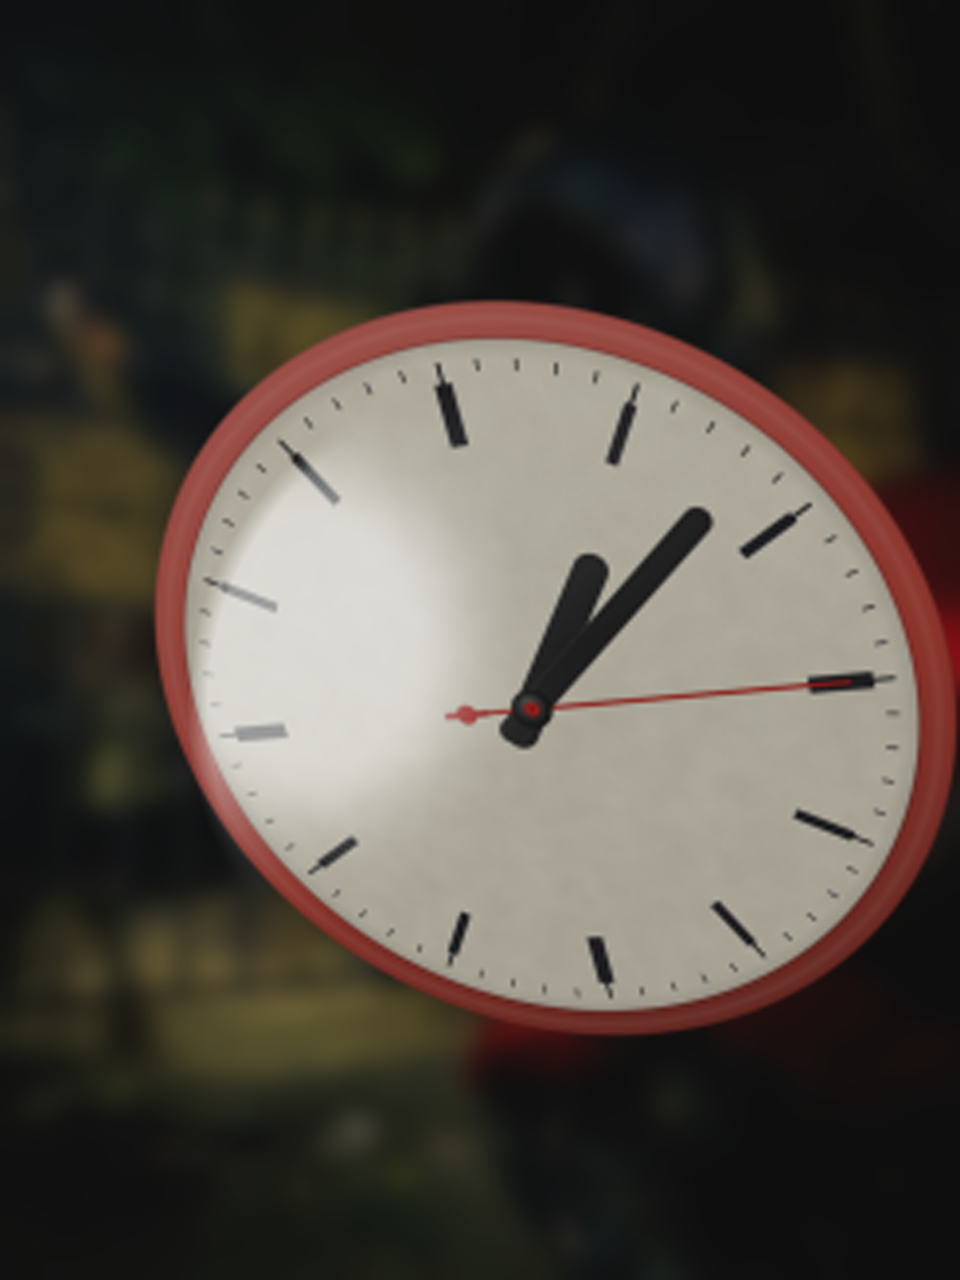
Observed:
1.08.15
